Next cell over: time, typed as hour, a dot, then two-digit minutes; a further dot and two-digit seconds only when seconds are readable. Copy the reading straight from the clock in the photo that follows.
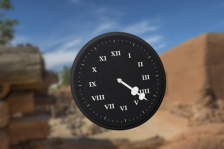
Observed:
4.22
